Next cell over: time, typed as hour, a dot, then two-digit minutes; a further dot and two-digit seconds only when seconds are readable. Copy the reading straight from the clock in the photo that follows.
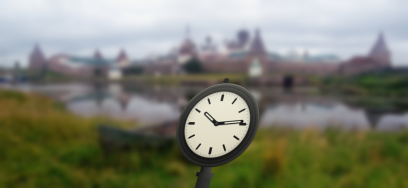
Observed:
10.14
